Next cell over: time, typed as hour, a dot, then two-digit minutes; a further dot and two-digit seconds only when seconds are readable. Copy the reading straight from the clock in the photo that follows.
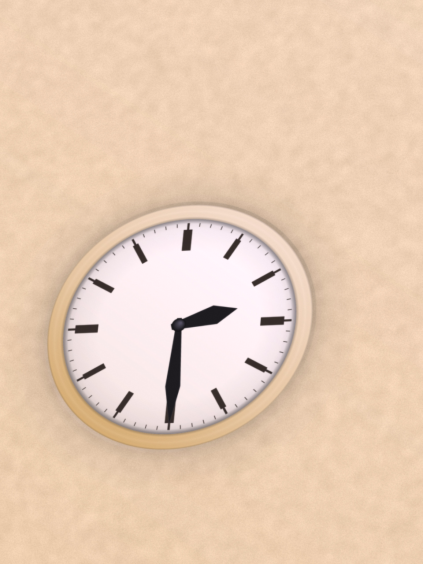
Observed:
2.30
